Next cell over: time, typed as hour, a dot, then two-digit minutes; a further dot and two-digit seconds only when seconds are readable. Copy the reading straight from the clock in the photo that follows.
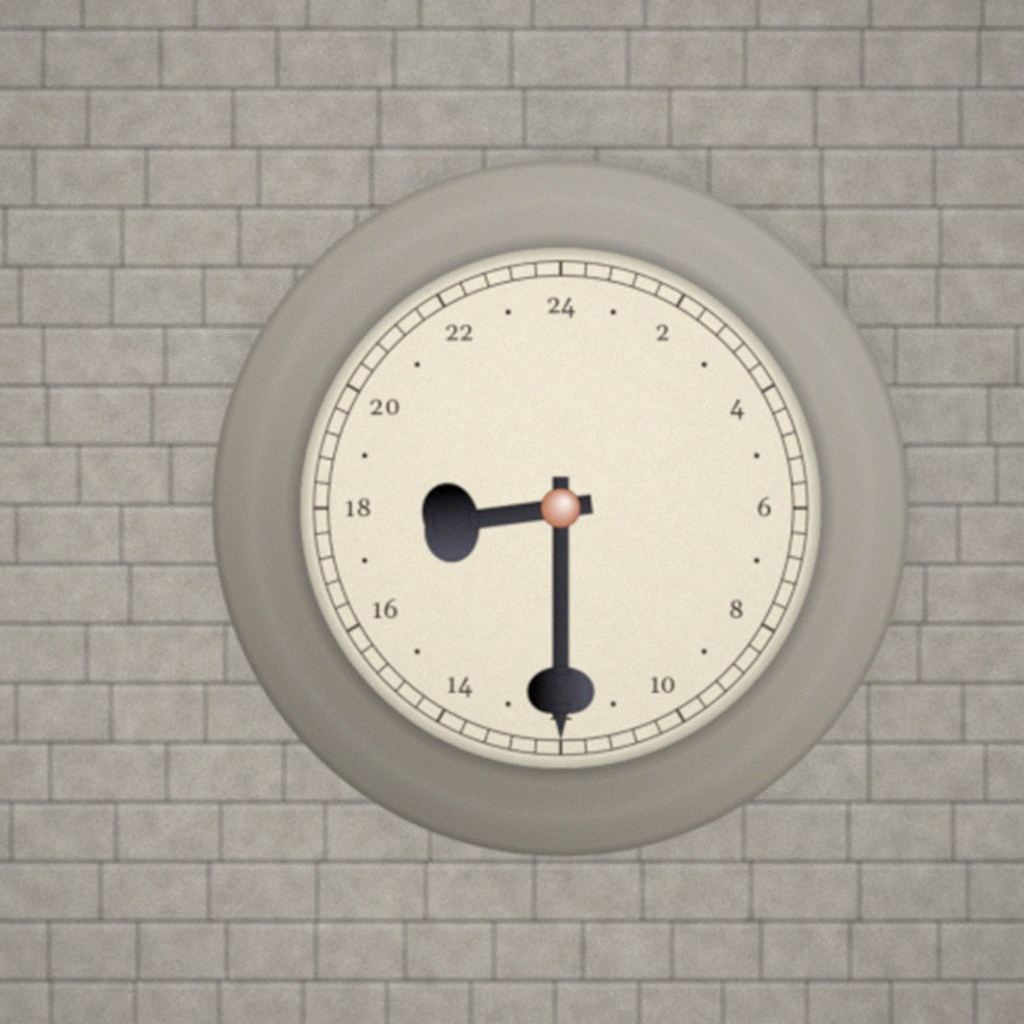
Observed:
17.30
